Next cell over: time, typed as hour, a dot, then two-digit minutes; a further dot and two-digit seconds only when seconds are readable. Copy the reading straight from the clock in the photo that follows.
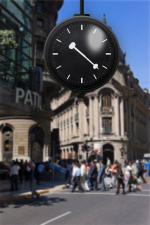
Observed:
10.22
